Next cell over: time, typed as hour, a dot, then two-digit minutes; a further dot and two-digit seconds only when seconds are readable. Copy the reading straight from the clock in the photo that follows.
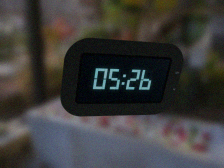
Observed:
5.26
